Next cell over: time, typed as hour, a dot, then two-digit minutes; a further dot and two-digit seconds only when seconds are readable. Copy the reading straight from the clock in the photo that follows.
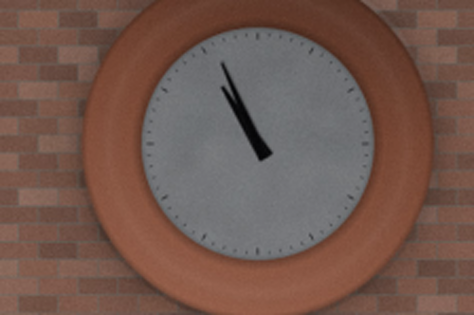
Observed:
10.56
